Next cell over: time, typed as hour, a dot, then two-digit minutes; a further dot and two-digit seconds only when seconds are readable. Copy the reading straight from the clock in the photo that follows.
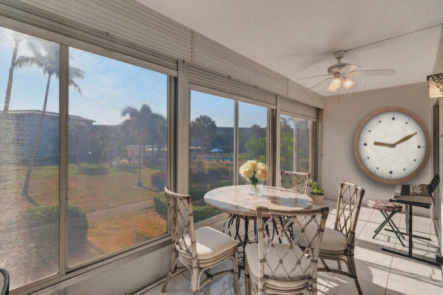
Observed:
9.10
